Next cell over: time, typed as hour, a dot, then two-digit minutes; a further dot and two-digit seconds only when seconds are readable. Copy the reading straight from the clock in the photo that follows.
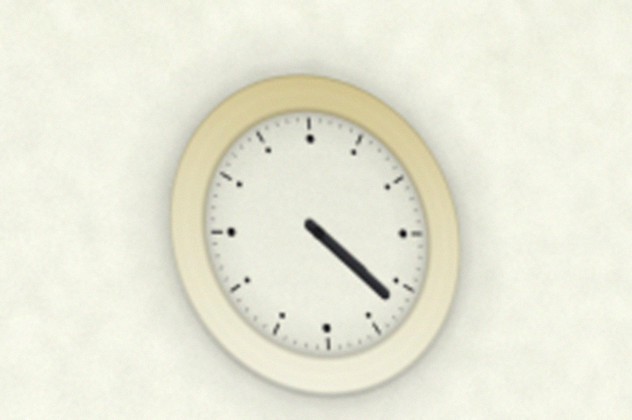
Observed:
4.22
